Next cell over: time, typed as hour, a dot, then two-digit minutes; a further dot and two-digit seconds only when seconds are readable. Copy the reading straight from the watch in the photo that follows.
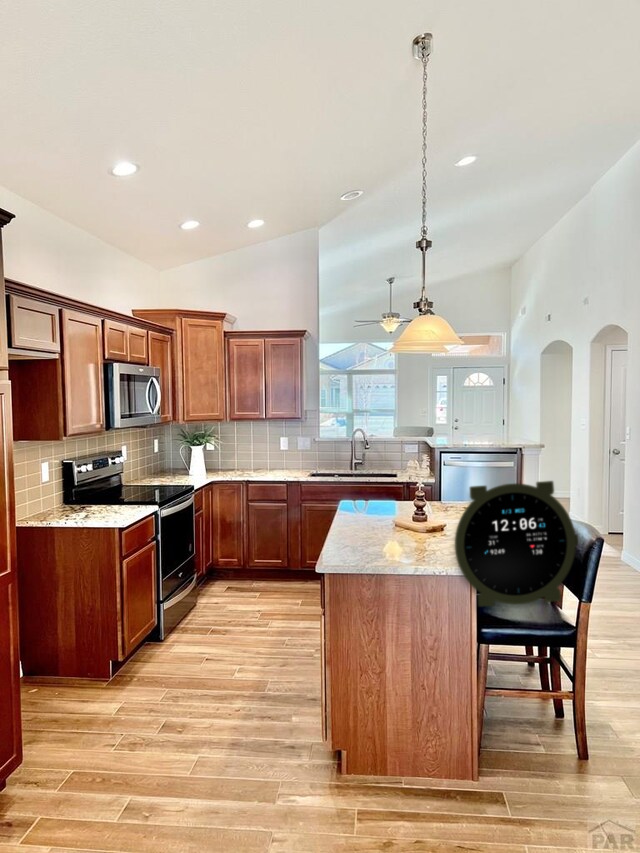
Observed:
12.06
